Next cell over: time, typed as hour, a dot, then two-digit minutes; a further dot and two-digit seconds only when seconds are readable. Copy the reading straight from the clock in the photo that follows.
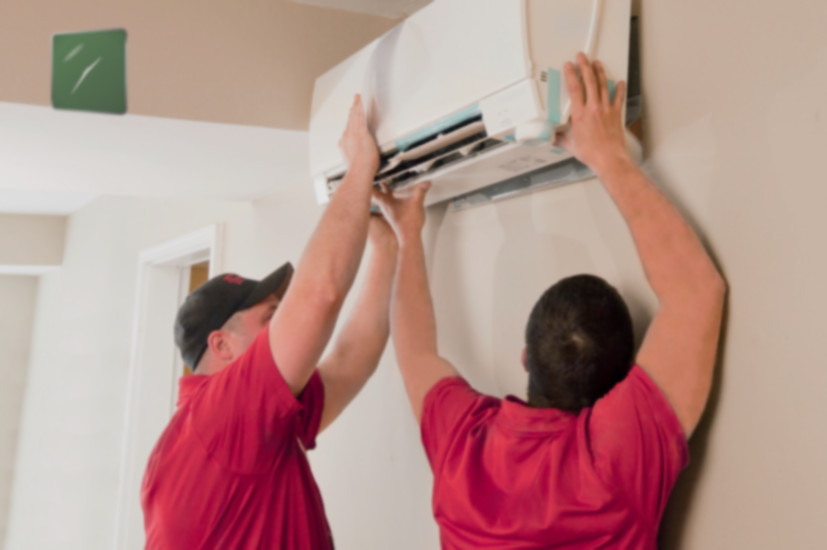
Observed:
1.36
